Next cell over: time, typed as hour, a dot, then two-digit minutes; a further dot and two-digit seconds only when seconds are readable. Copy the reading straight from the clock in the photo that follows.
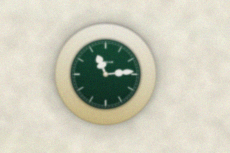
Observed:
11.14
